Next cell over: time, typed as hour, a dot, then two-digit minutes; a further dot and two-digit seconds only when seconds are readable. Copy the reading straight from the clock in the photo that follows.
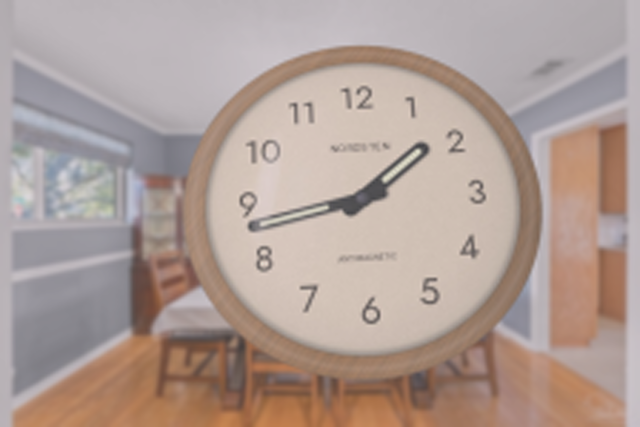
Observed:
1.43
